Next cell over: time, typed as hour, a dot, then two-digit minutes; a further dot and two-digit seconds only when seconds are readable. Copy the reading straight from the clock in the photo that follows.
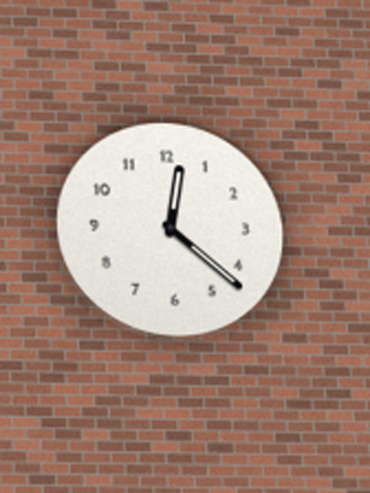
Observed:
12.22
